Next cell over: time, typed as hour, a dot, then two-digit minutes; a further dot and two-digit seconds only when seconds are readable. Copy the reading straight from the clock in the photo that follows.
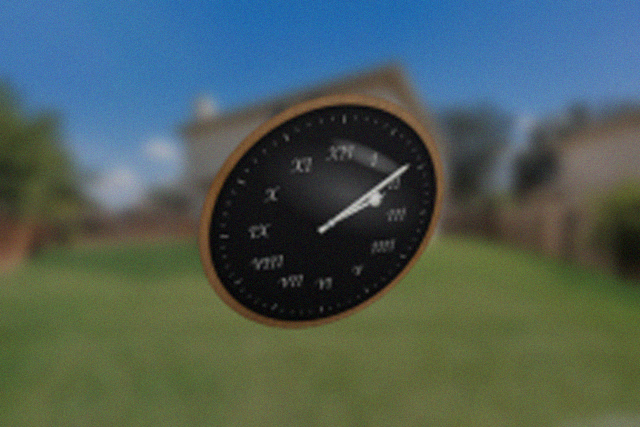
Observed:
2.09
